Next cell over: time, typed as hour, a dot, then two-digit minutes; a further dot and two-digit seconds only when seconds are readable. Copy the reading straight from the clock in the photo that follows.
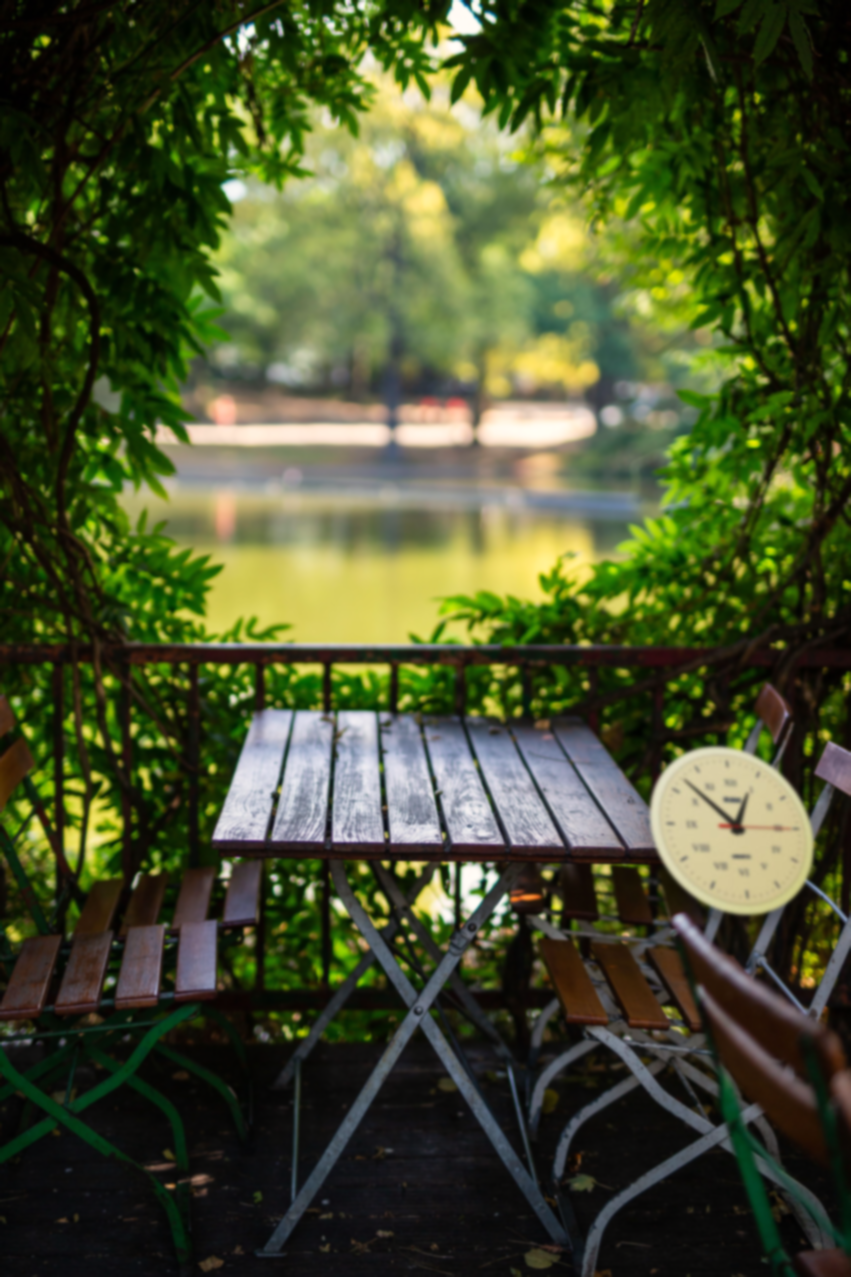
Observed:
12.52.15
